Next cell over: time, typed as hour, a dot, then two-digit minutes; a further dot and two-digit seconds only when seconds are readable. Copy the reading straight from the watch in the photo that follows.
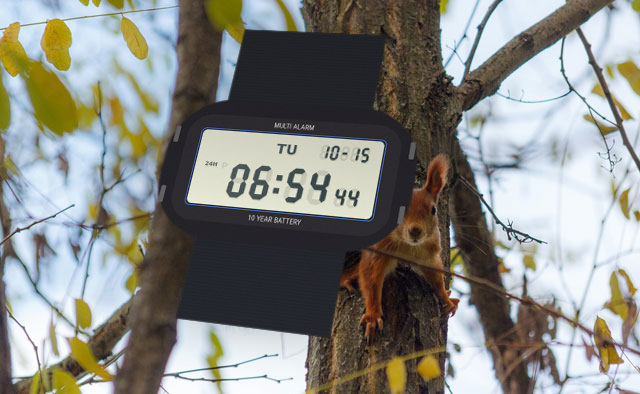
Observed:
6.54.44
